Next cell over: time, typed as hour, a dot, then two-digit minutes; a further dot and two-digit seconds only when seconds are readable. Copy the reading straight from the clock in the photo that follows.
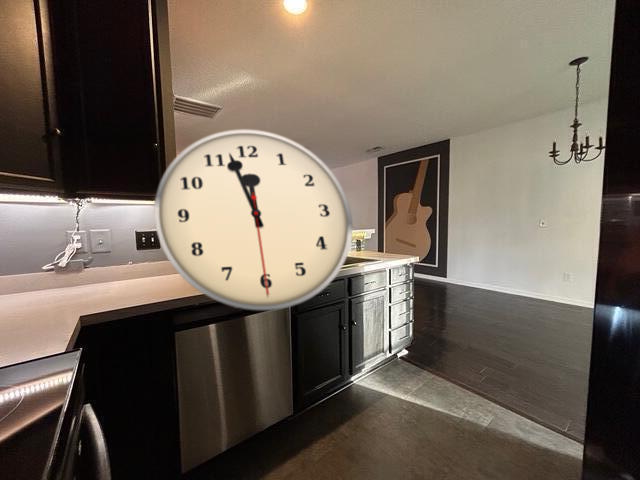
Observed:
11.57.30
